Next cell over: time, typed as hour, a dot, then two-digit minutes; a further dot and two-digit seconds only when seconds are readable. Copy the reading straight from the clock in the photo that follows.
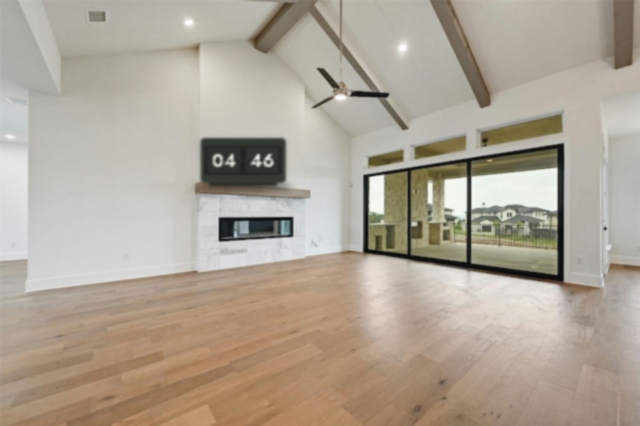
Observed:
4.46
